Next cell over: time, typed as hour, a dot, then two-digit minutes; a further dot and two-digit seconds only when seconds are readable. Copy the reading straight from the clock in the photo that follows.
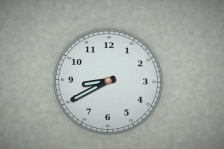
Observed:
8.40
